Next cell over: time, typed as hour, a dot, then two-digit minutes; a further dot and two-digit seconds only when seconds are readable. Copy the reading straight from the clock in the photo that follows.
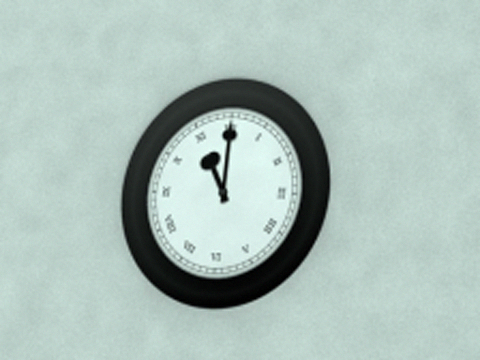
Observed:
11.00
